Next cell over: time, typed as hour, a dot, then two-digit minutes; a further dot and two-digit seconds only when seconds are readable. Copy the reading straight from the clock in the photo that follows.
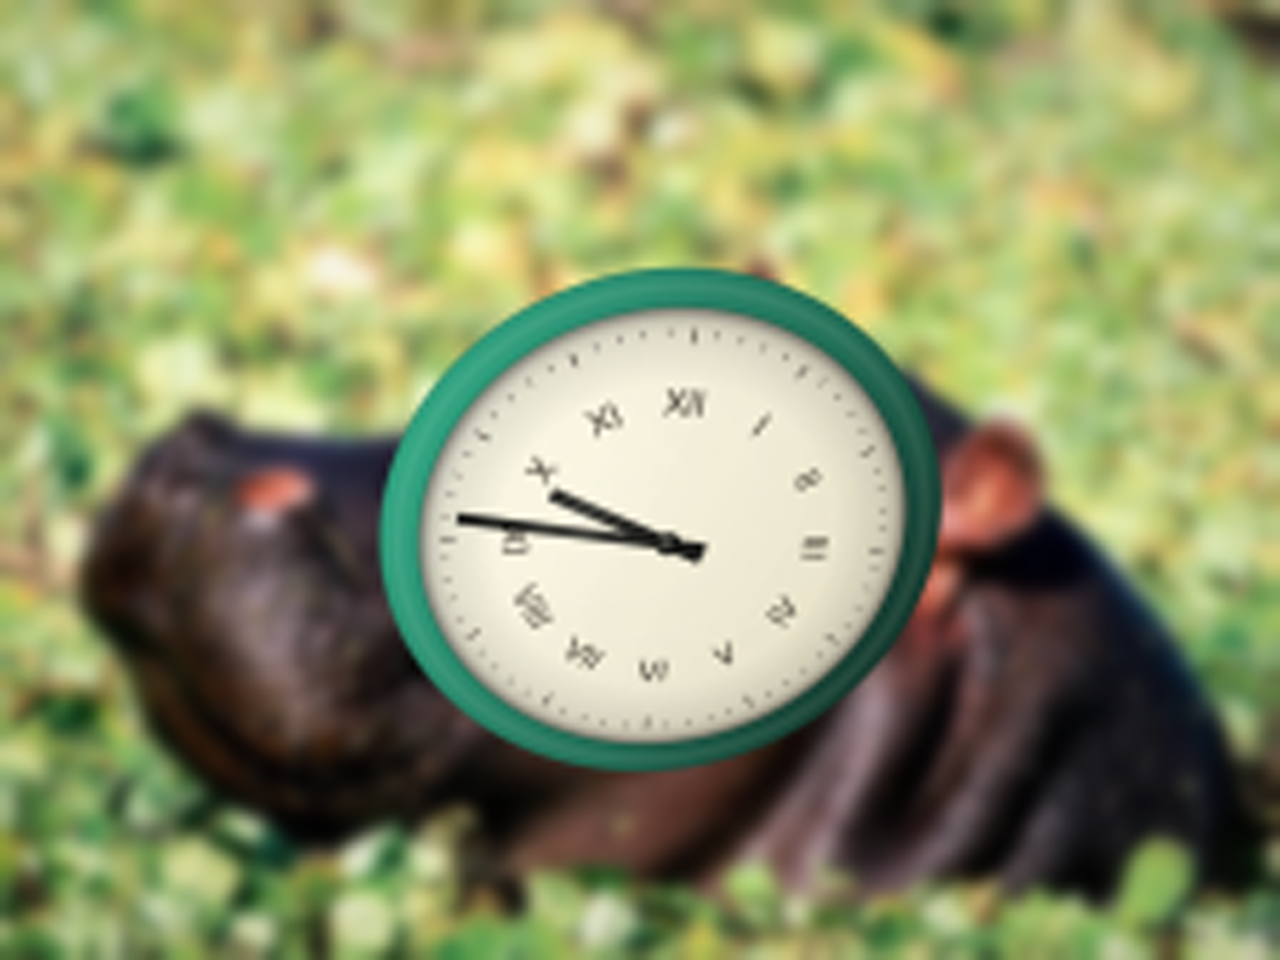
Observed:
9.46
